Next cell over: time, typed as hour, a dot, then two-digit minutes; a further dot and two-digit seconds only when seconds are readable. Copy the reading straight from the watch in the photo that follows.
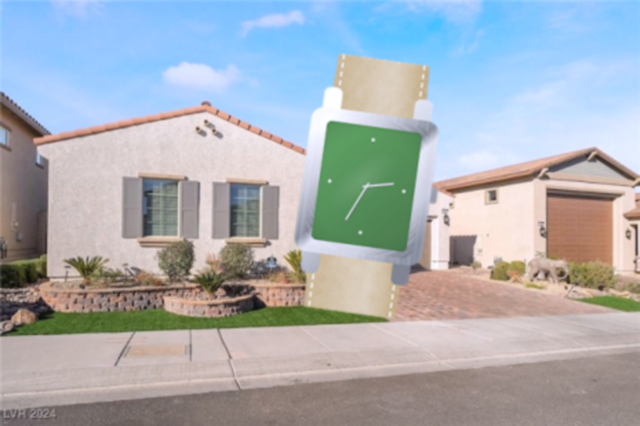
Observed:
2.34
